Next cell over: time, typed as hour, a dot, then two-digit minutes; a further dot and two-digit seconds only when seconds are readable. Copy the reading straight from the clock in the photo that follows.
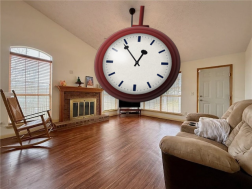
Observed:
12.54
